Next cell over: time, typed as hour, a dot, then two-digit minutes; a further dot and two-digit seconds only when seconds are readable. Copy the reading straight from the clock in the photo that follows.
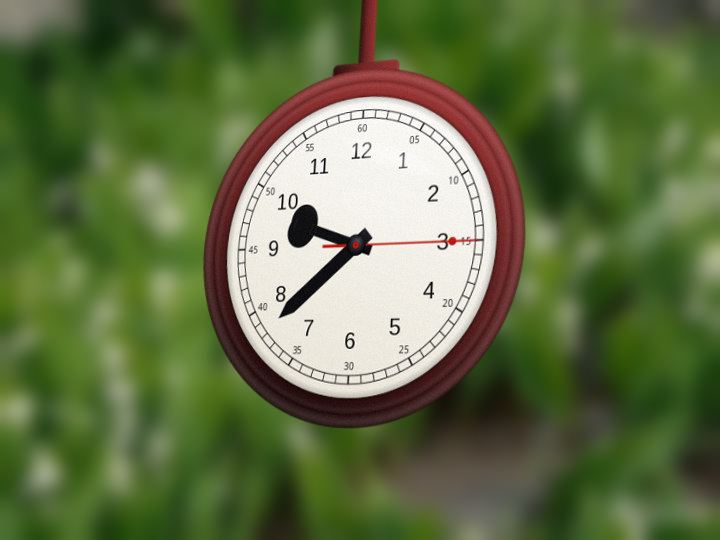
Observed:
9.38.15
